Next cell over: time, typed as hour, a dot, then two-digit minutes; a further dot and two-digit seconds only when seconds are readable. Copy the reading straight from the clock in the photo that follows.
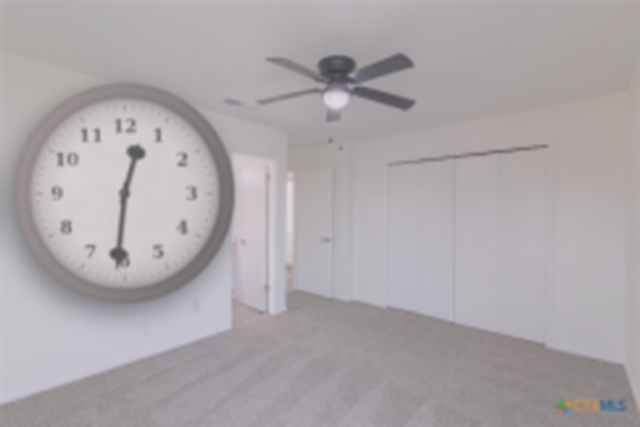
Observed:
12.31
